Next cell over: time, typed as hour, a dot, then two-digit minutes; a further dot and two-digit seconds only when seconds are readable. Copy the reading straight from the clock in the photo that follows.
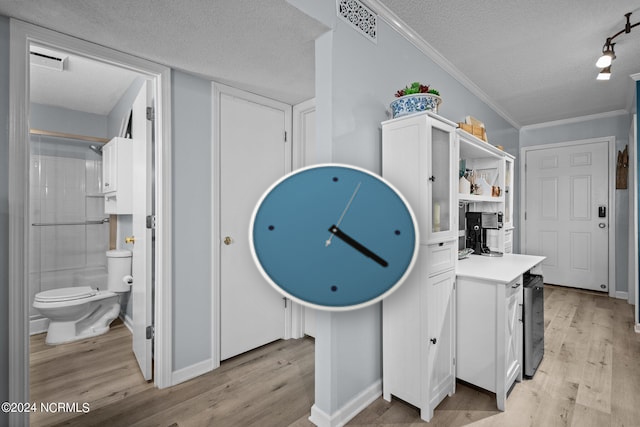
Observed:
4.21.04
